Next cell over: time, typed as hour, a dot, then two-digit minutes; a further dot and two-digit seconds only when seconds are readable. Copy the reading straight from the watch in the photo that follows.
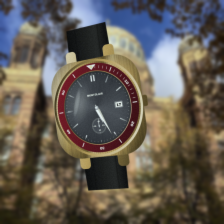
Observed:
5.26
